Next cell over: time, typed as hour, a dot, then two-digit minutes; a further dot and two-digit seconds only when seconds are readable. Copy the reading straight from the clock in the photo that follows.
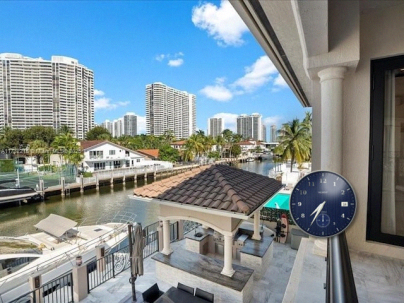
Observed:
7.35
